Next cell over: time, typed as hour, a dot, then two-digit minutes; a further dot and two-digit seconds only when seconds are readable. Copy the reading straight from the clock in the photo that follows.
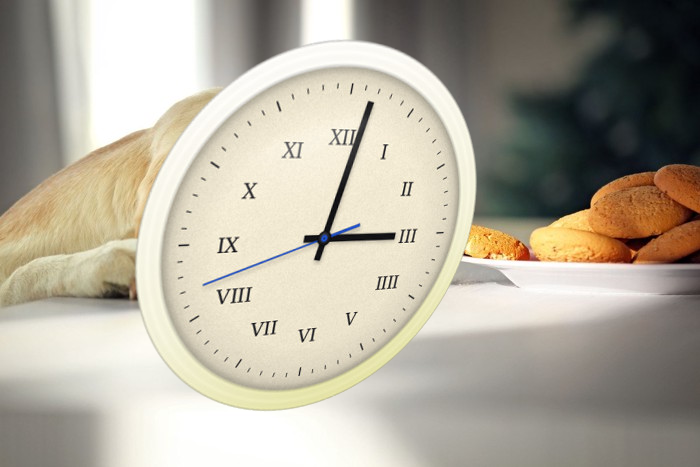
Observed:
3.01.42
